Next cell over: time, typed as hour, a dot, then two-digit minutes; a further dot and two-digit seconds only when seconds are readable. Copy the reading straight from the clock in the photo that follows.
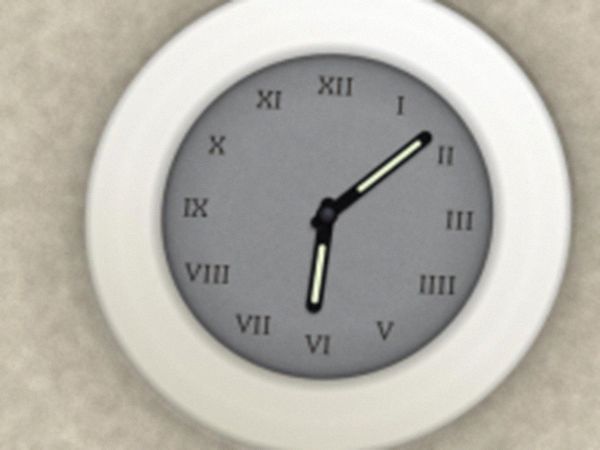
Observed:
6.08
